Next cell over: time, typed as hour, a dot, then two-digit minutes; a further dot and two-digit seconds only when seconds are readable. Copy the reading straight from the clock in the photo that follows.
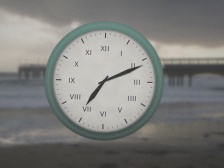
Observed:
7.11
